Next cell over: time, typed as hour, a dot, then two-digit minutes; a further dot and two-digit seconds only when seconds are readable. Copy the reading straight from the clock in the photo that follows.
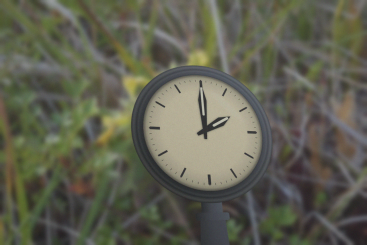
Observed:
2.00
